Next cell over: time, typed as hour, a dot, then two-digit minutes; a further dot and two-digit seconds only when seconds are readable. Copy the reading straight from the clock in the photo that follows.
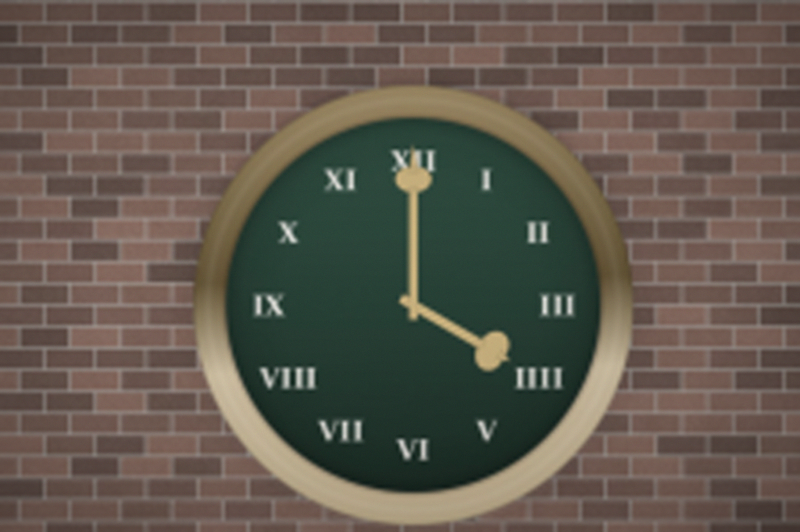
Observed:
4.00
